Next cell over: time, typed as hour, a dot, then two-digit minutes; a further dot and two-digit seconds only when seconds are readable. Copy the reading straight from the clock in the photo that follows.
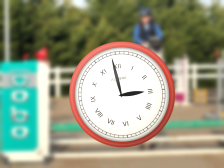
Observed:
2.59
